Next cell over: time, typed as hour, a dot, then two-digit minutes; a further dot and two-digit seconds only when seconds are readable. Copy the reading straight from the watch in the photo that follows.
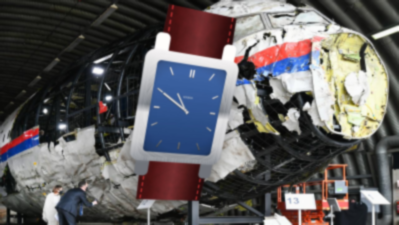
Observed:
10.50
